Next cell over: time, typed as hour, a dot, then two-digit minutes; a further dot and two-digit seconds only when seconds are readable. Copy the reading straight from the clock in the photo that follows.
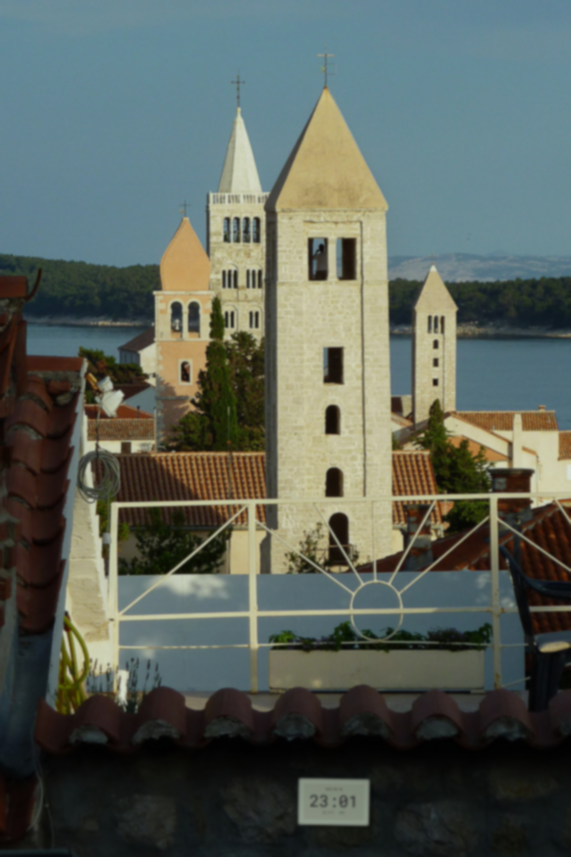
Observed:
23.01
